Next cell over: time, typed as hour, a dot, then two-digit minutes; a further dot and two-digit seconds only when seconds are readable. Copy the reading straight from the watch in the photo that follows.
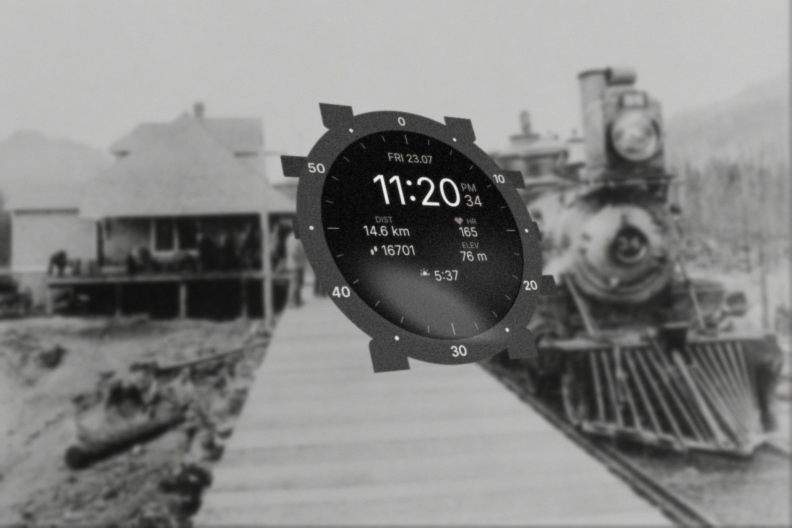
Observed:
11.20.34
